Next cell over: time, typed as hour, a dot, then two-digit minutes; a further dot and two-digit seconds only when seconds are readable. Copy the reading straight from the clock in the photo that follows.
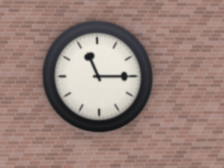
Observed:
11.15
